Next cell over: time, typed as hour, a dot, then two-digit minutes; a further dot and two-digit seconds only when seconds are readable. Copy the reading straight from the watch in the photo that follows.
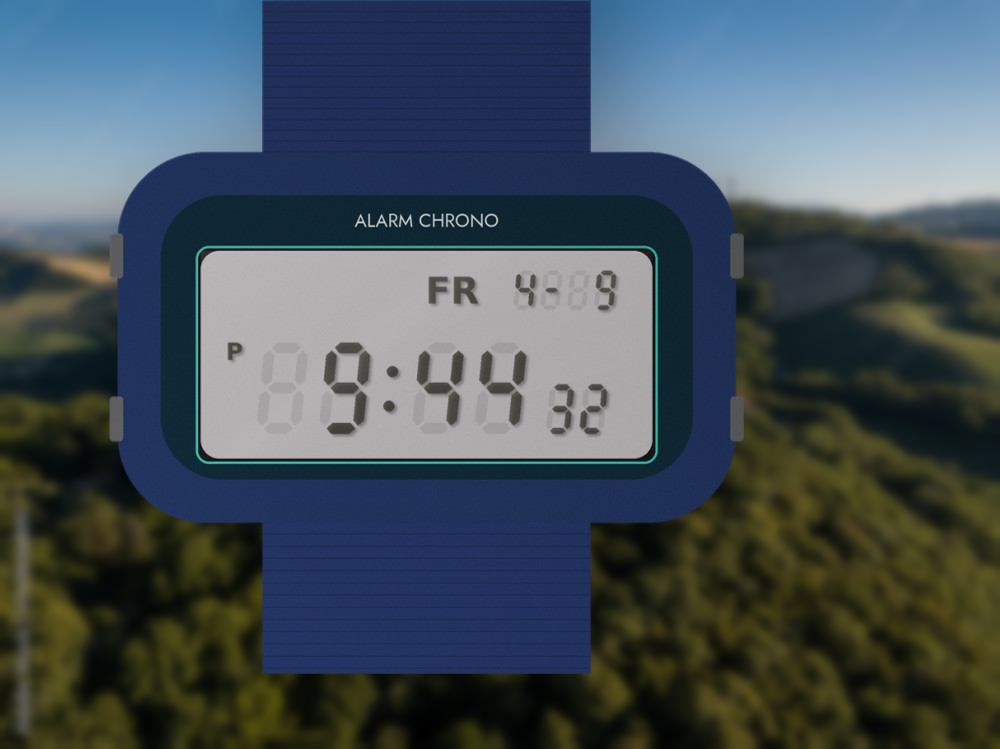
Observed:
9.44.32
